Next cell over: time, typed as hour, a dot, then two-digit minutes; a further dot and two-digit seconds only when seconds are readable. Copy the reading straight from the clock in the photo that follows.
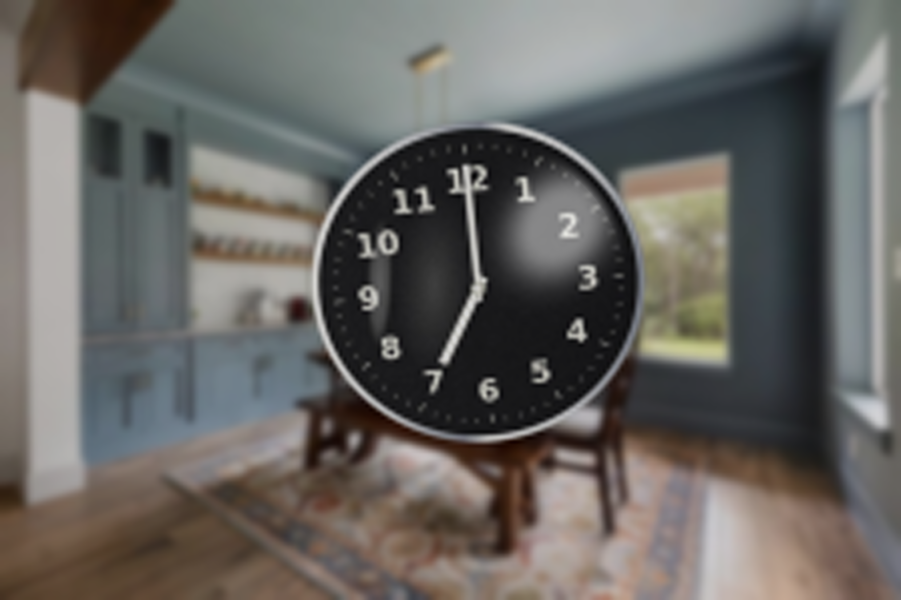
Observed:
7.00
